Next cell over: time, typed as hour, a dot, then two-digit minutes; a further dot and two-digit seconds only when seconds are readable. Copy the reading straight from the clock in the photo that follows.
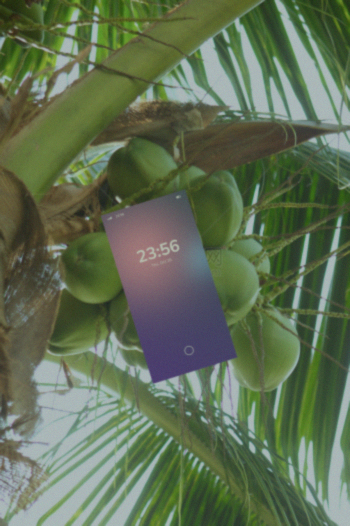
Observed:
23.56
